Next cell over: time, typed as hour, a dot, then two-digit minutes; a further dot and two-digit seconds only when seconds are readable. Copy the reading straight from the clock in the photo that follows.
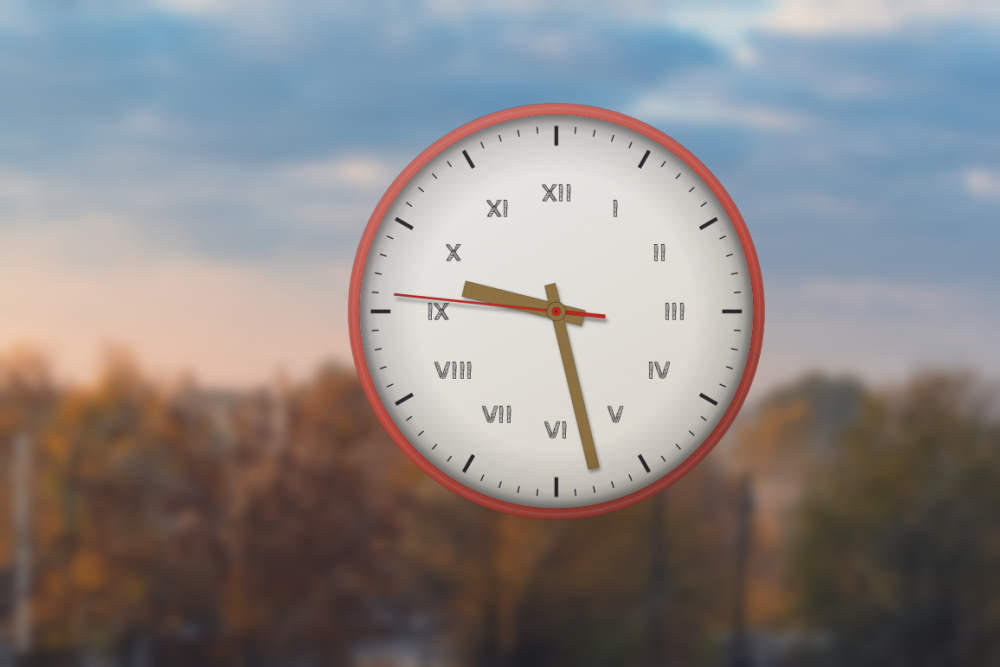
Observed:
9.27.46
